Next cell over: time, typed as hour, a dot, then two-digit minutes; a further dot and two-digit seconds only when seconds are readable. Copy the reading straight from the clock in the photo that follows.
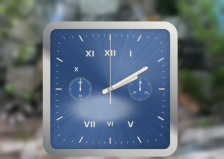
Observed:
2.10
